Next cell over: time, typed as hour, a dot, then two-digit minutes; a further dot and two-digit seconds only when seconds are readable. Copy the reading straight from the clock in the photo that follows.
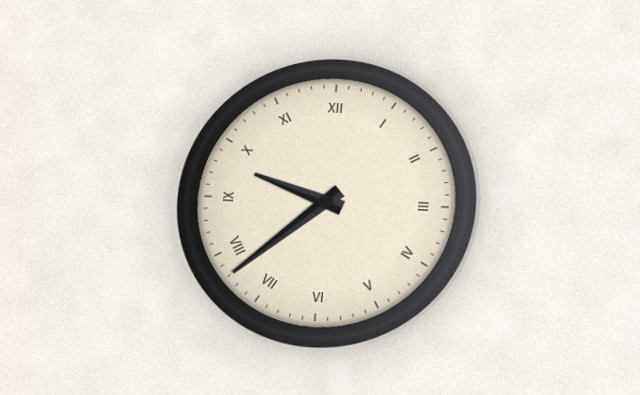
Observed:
9.38
